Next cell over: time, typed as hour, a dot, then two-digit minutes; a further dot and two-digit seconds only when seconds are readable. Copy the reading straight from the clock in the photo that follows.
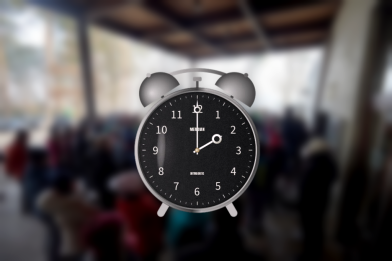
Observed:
2.00
